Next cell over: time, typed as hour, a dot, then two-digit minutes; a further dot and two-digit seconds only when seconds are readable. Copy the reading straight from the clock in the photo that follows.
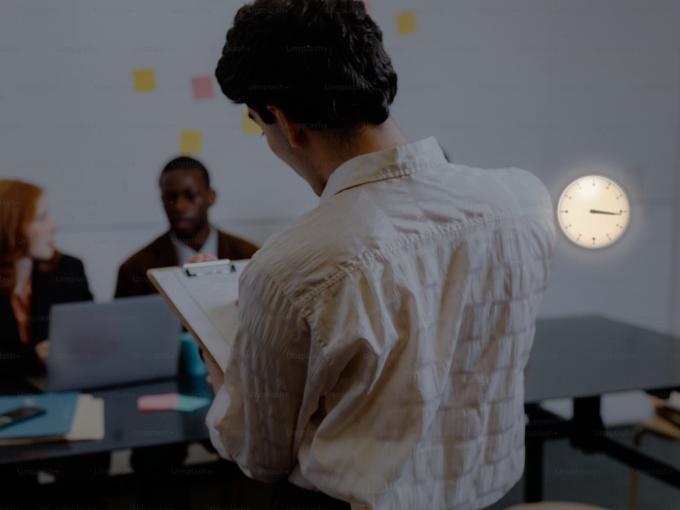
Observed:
3.16
